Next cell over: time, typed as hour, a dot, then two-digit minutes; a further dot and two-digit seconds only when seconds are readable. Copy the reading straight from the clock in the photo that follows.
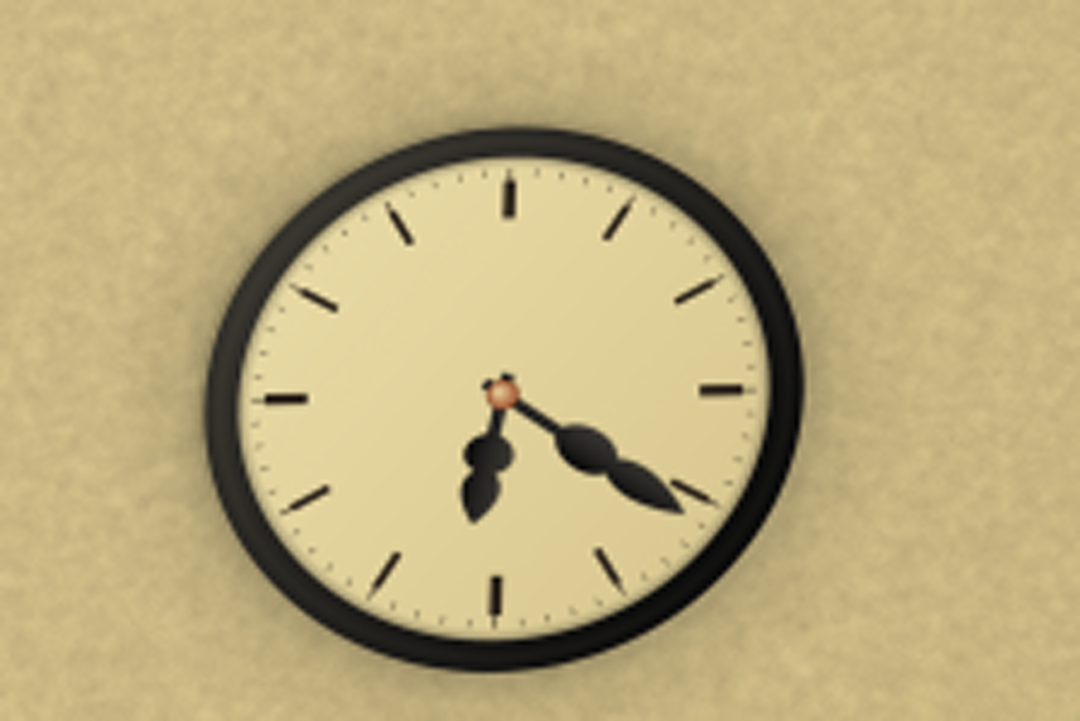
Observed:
6.21
